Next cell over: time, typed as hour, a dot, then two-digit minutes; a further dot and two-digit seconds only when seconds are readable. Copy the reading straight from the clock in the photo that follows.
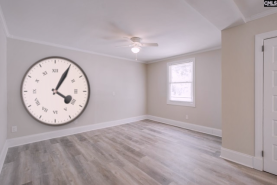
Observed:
4.05
